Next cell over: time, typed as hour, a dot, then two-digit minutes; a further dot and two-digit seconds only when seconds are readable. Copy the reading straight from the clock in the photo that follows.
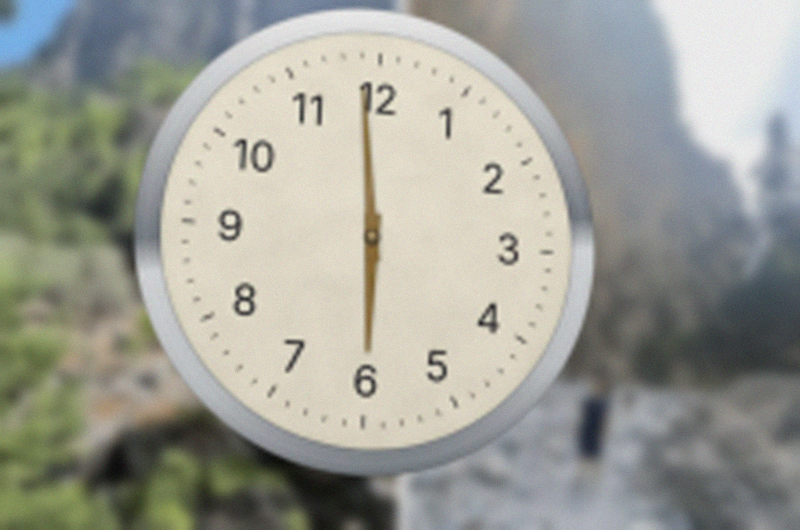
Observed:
5.59
